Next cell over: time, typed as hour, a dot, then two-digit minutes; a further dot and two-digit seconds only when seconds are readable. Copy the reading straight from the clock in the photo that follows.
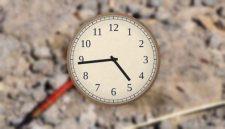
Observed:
4.44
